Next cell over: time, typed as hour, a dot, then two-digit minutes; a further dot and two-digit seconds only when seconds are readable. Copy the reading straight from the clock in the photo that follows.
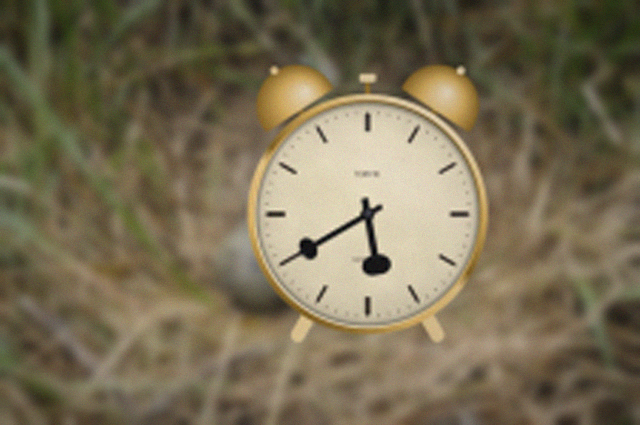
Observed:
5.40
